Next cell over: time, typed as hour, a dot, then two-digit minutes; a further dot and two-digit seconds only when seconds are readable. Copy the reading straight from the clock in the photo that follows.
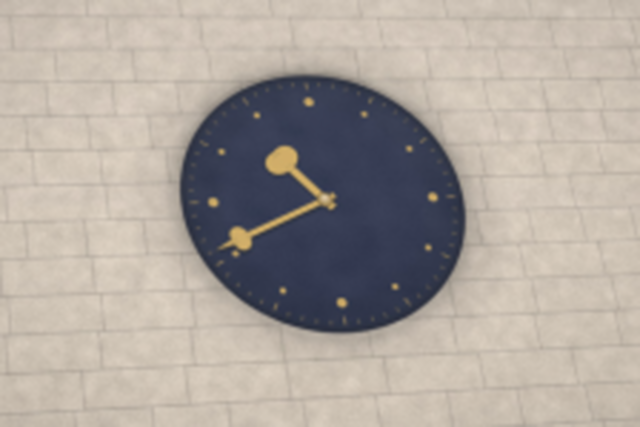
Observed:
10.41
